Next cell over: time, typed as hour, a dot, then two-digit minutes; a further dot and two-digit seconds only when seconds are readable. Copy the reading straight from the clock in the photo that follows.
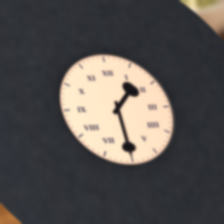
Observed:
1.30
